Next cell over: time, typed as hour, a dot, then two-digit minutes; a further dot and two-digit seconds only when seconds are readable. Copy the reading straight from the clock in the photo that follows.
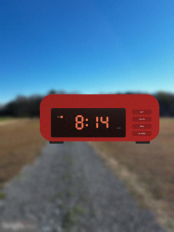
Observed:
8.14
